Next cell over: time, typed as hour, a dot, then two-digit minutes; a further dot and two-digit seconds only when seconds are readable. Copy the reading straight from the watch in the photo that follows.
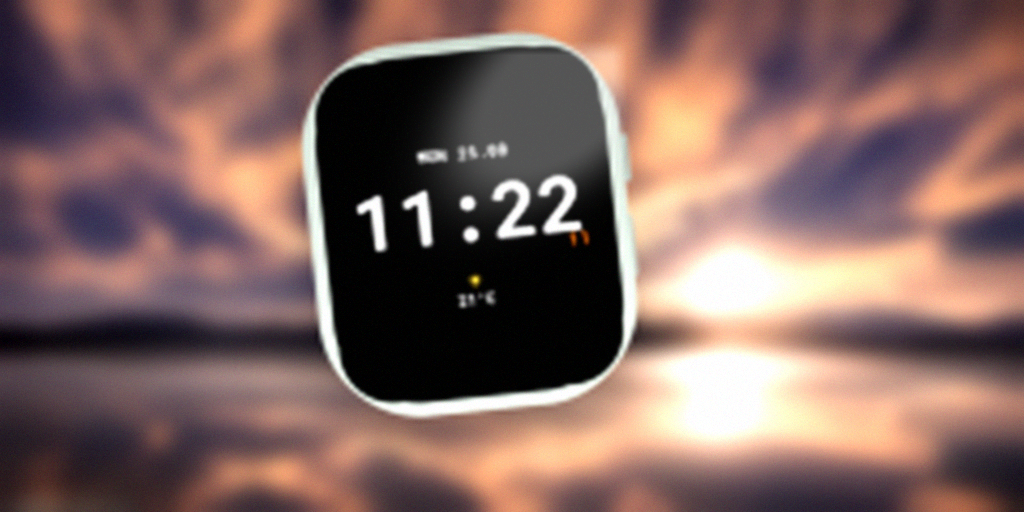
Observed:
11.22
